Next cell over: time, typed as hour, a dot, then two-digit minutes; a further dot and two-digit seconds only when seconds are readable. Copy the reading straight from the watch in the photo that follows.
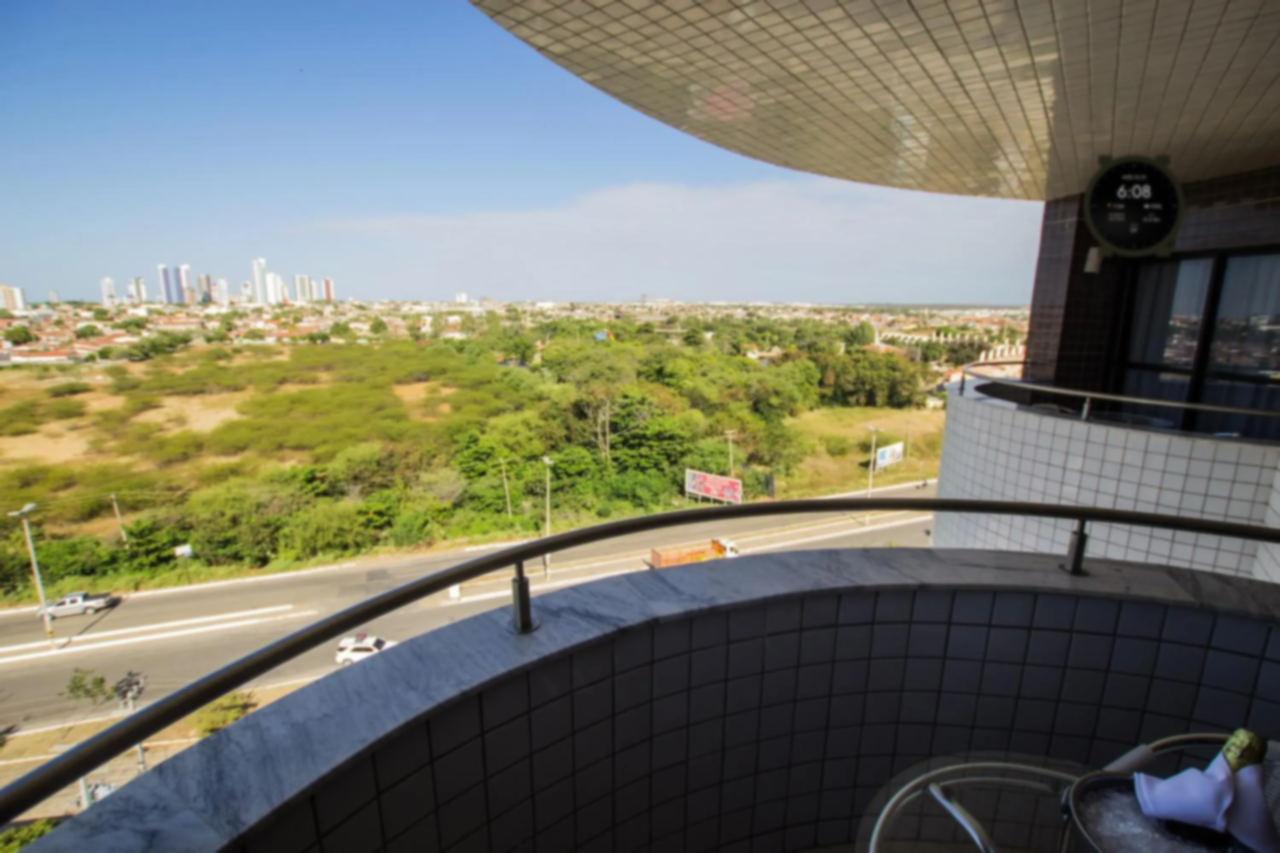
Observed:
6.08
